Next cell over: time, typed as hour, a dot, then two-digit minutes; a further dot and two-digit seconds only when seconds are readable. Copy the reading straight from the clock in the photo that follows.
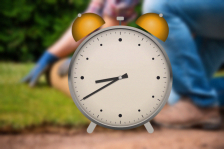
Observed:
8.40
